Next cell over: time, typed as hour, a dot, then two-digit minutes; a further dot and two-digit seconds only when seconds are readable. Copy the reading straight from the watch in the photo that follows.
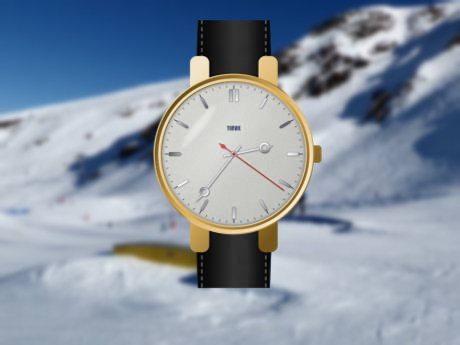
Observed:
2.36.21
